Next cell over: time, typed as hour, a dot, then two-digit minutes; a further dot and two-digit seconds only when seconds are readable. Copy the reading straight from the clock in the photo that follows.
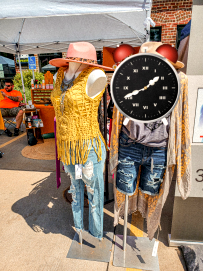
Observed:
1.41
